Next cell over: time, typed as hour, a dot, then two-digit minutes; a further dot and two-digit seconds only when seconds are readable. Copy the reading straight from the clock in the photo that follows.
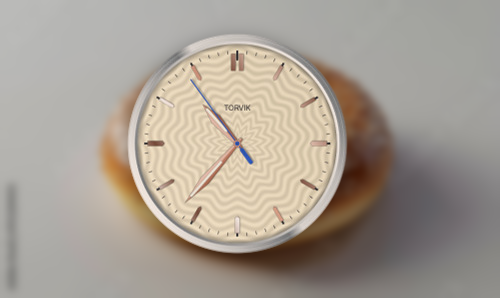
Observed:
10.36.54
